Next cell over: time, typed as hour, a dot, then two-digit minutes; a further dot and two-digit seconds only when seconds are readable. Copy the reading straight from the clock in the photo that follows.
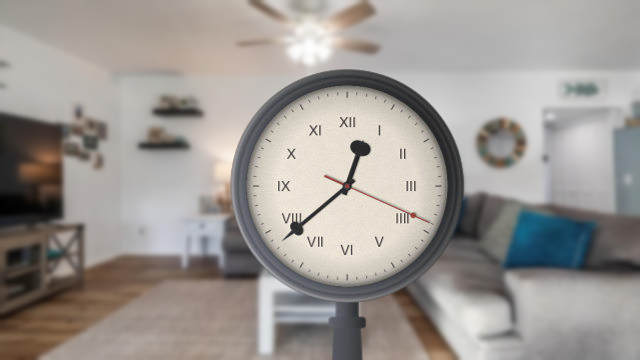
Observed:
12.38.19
